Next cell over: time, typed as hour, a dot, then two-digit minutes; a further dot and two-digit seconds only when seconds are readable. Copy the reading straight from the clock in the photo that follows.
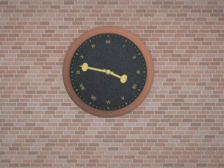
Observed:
3.47
